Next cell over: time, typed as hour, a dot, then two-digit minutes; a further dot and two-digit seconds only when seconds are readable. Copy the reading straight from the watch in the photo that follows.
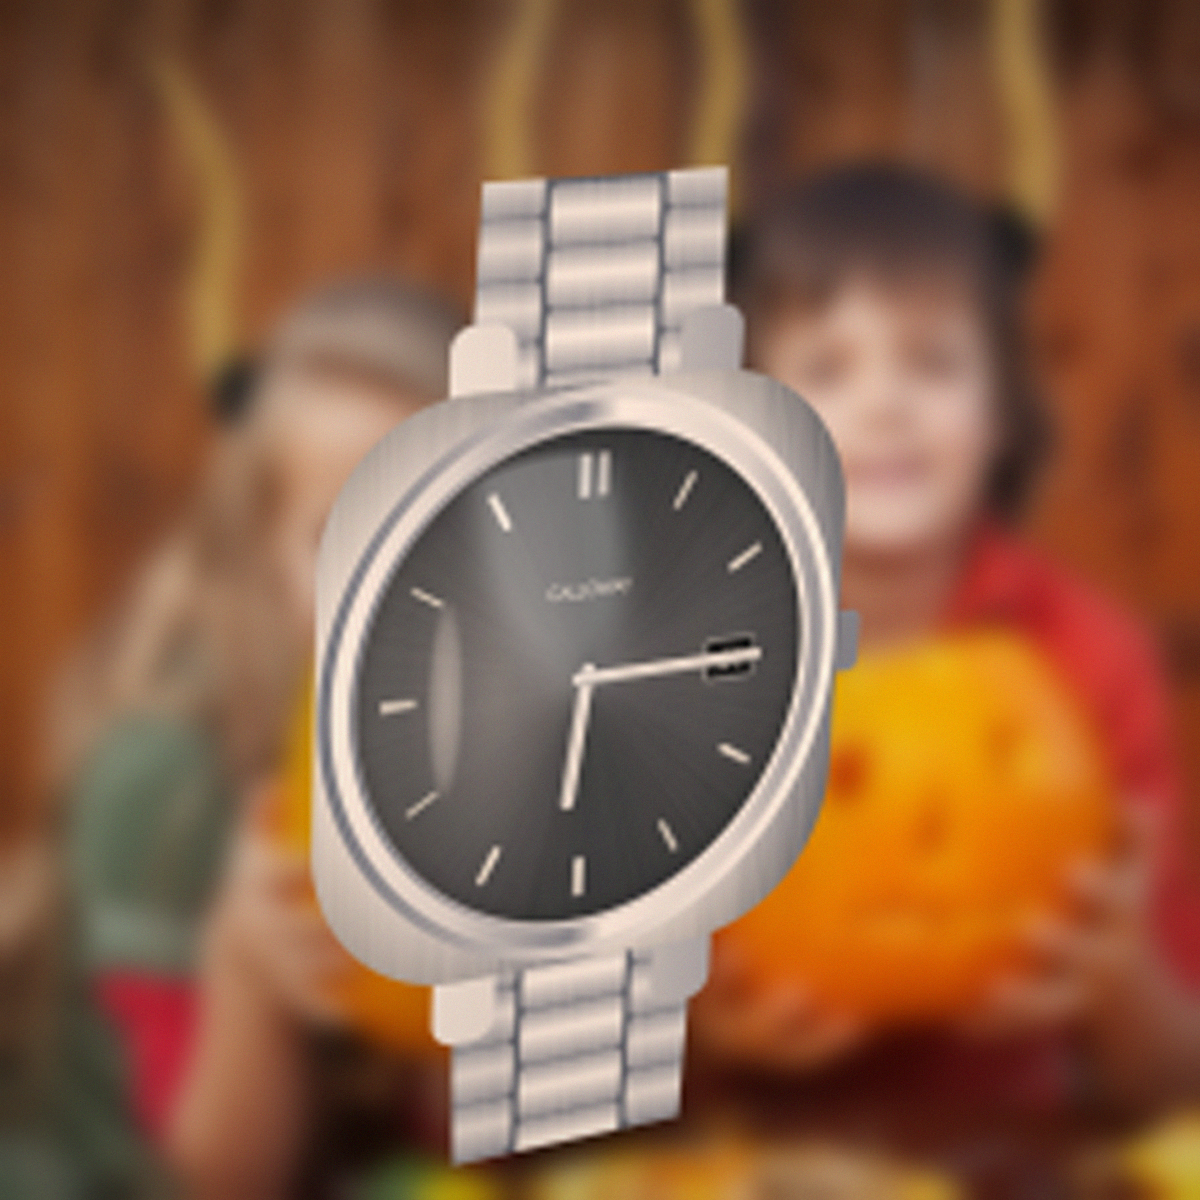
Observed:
6.15
